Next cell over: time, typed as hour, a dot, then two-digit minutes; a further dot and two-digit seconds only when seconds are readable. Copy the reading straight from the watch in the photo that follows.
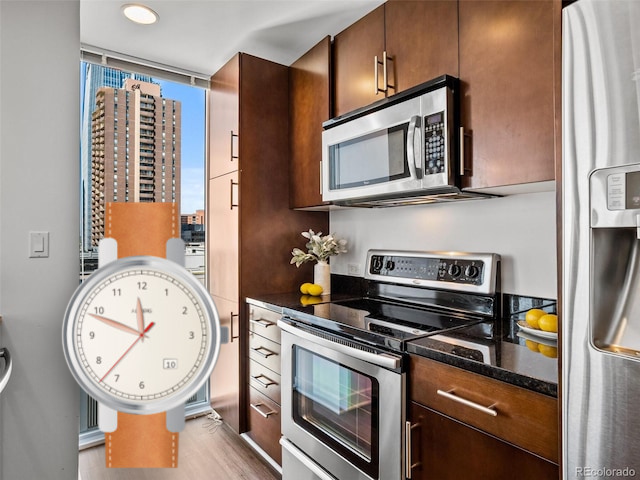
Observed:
11.48.37
